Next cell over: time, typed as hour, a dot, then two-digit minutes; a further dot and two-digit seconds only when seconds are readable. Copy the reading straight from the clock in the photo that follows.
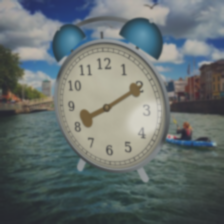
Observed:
8.10
